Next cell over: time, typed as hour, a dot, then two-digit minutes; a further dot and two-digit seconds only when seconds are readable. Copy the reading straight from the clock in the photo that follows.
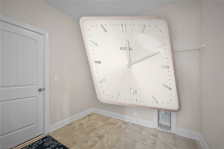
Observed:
12.11
